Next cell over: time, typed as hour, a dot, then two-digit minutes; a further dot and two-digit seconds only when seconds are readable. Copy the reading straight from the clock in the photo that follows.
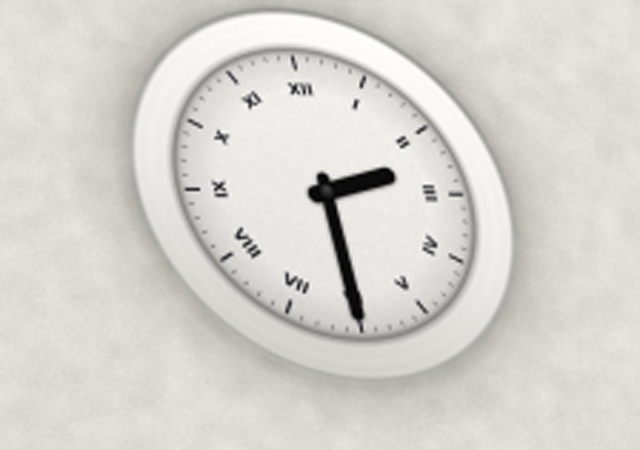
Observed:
2.30
